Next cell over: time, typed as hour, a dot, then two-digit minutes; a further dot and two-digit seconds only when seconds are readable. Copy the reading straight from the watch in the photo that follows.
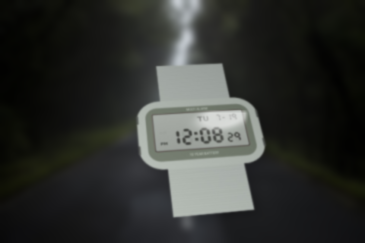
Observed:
12.08.29
